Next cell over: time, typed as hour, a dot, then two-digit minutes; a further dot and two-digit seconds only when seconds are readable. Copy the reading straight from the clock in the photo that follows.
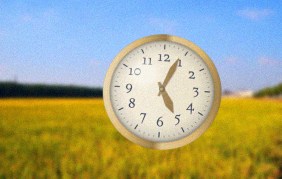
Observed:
5.04
